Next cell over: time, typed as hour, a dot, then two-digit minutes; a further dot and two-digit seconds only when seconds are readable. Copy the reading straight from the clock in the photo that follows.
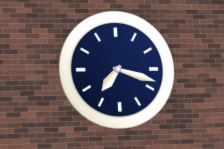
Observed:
7.18
